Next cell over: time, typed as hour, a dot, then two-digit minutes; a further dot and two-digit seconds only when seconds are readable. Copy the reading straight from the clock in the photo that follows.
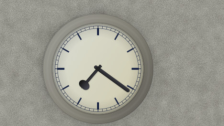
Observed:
7.21
